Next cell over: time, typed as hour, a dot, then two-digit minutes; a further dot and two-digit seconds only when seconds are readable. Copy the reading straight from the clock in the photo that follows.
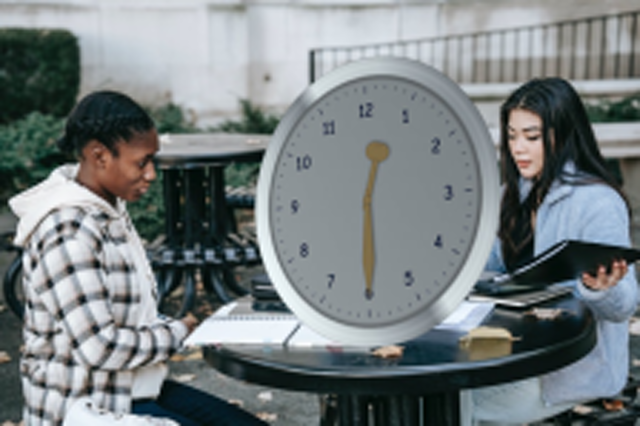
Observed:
12.30
